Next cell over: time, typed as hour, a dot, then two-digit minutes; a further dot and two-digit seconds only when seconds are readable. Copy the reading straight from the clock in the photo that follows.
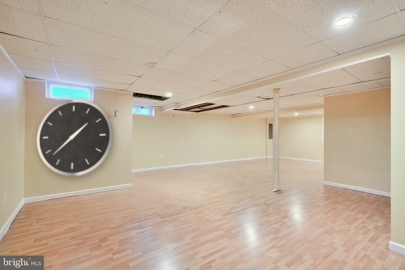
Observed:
1.38
